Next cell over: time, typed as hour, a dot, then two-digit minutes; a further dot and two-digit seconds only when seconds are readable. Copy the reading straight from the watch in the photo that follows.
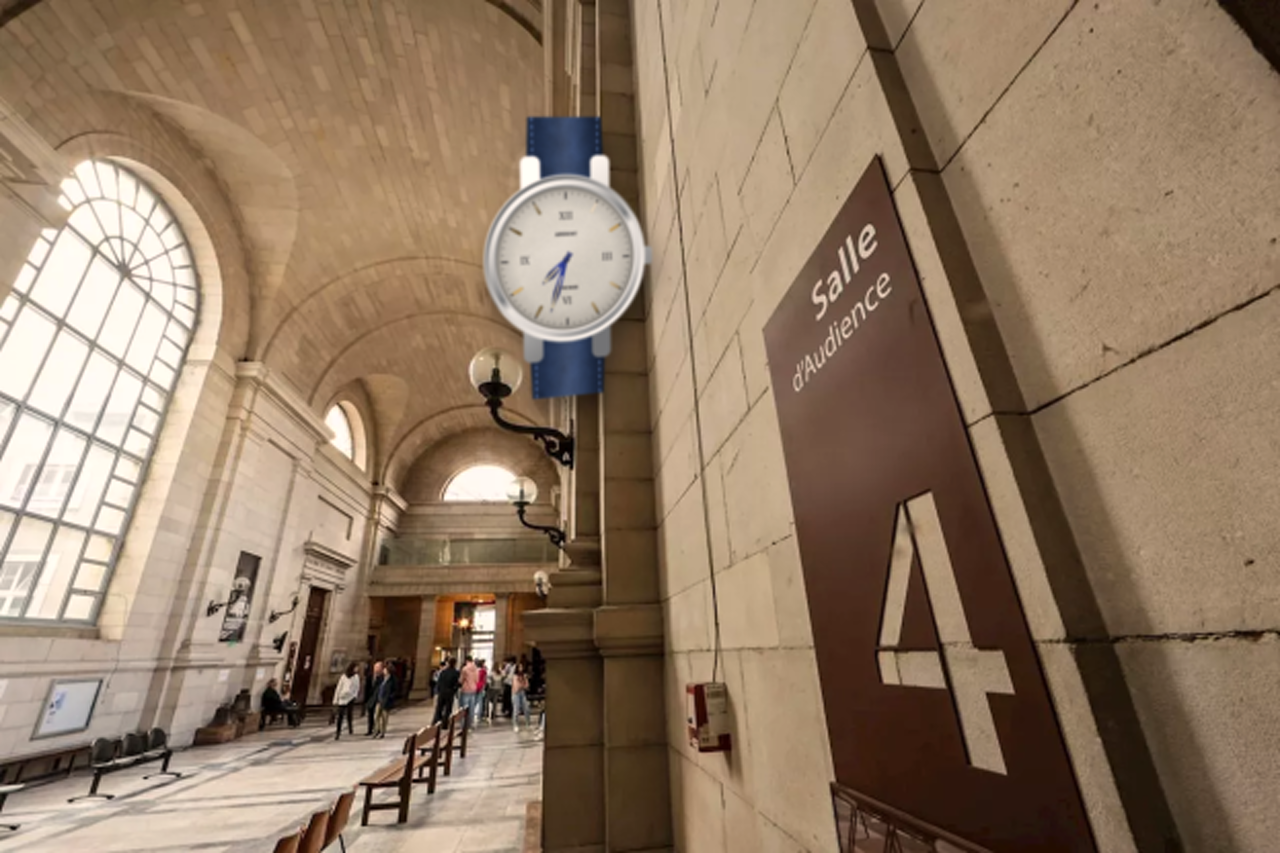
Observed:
7.33
